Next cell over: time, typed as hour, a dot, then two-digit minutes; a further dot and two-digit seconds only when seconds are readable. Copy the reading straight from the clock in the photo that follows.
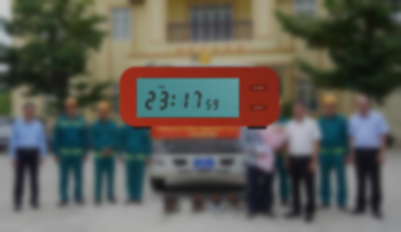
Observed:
23.17
